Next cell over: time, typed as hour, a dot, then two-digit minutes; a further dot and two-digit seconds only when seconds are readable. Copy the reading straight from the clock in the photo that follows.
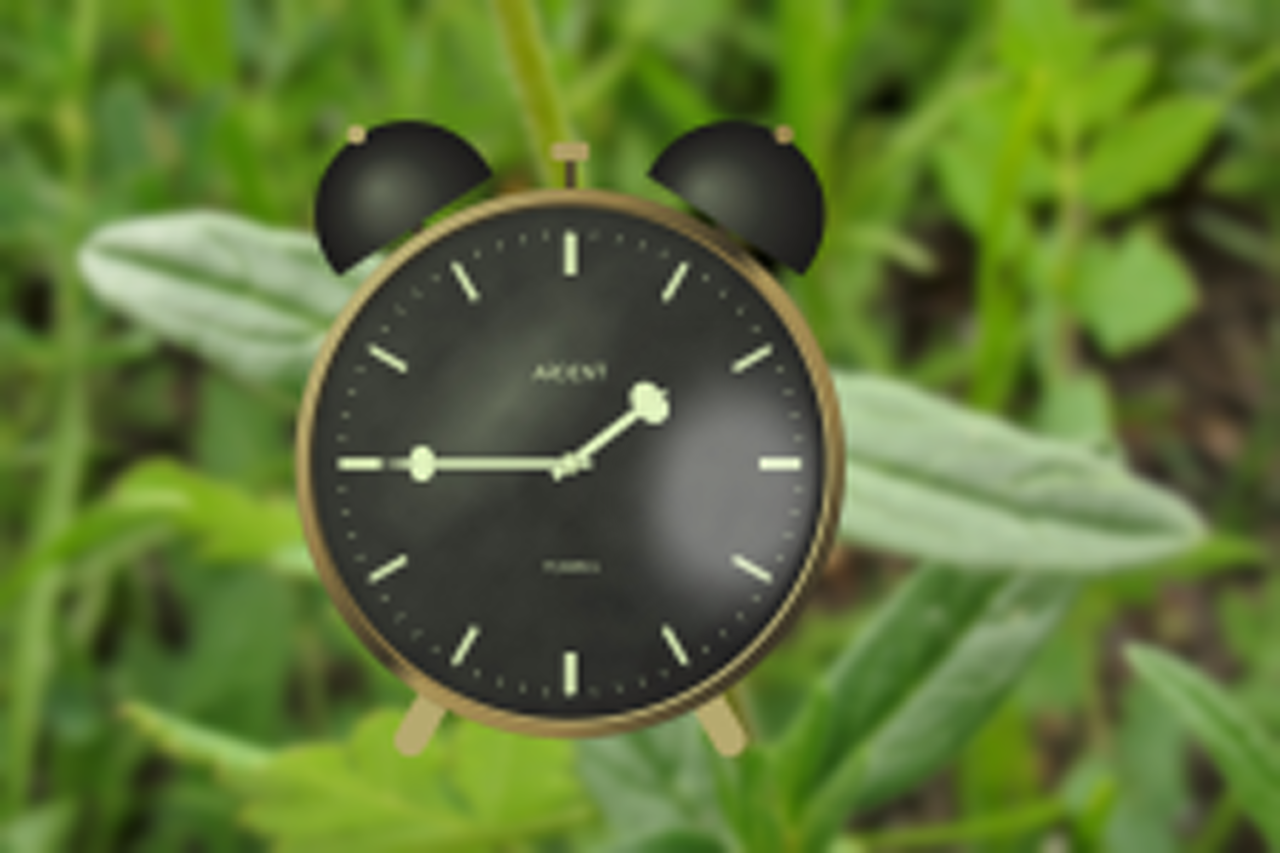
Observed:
1.45
